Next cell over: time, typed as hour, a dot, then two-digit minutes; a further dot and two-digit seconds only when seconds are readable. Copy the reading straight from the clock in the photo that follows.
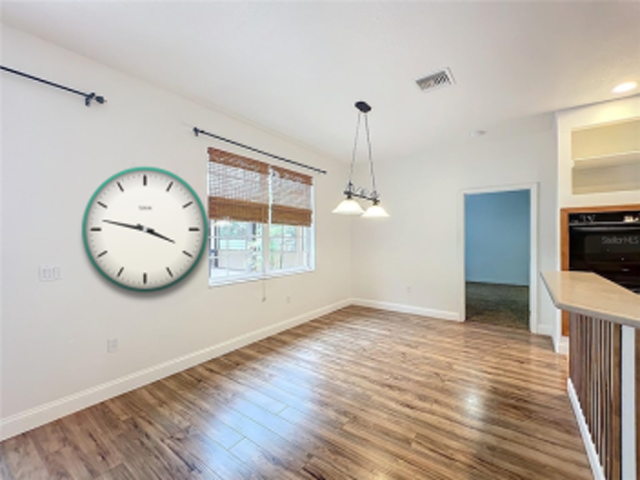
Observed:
3.47
